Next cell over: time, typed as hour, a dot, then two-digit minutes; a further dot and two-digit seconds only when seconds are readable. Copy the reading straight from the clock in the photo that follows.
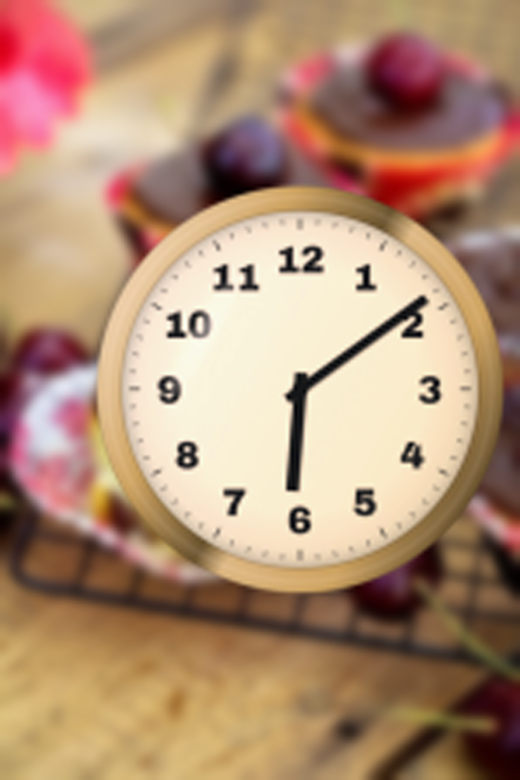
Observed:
6.09
